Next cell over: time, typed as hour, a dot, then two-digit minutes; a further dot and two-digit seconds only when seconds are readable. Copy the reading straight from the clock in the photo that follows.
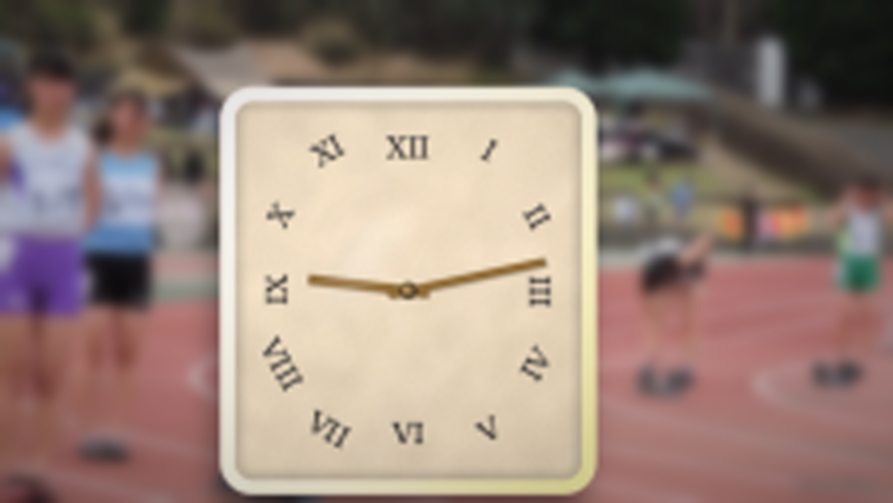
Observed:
9.13
